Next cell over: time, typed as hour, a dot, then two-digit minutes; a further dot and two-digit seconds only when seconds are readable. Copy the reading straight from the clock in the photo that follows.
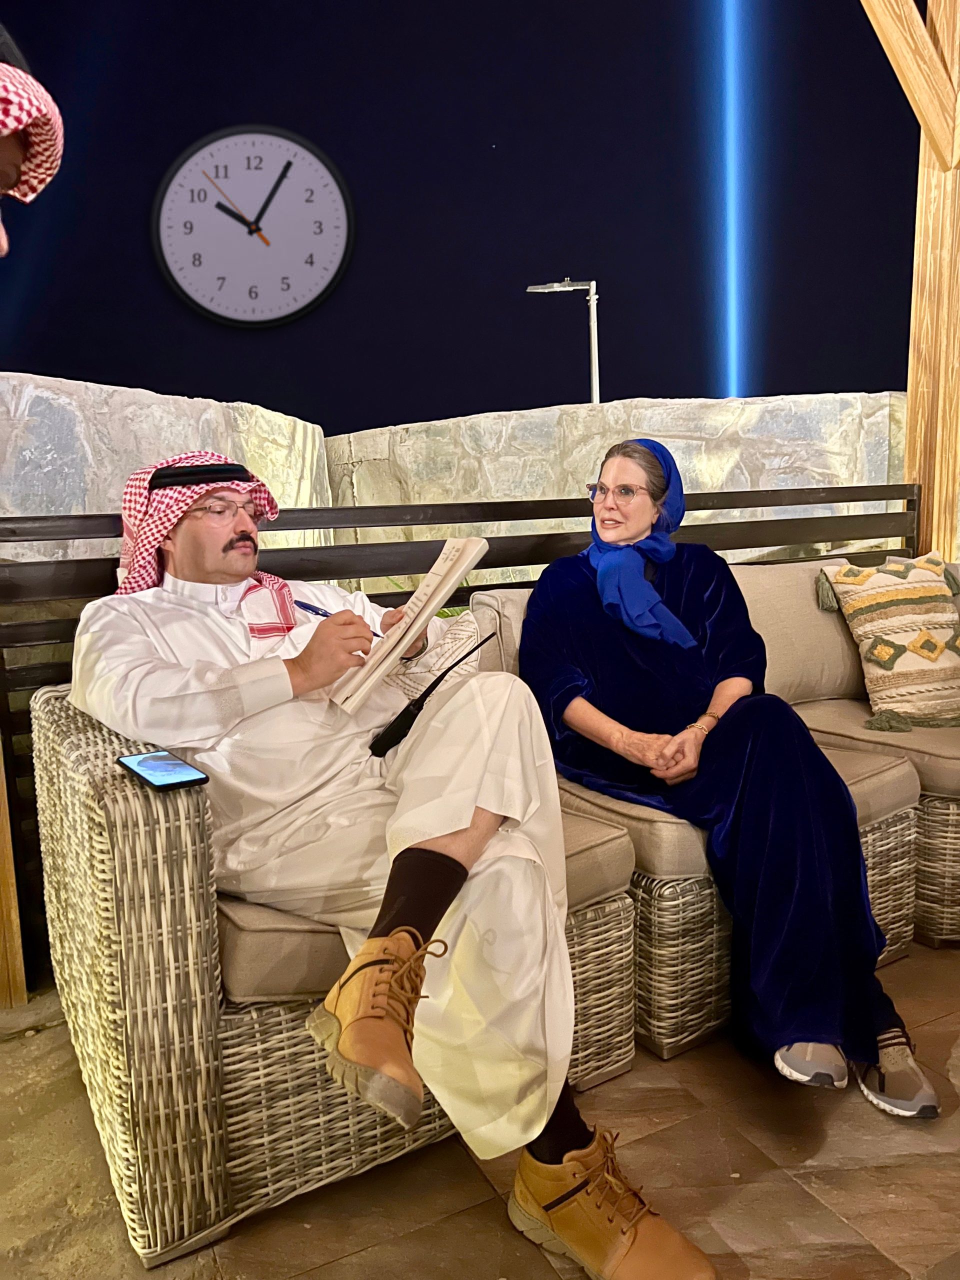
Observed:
10.04.53
